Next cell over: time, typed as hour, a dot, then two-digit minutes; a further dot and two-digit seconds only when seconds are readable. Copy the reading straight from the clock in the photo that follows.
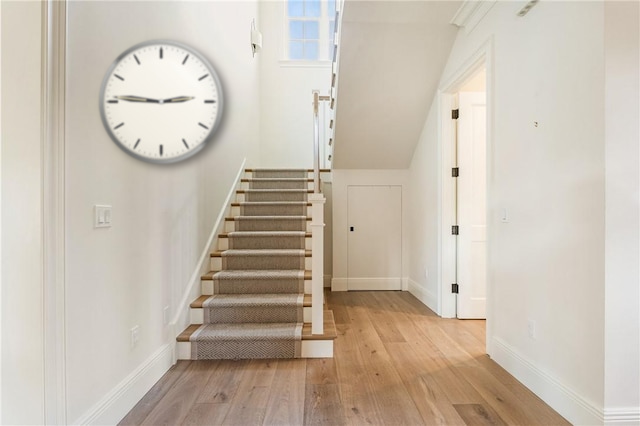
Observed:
2.46
